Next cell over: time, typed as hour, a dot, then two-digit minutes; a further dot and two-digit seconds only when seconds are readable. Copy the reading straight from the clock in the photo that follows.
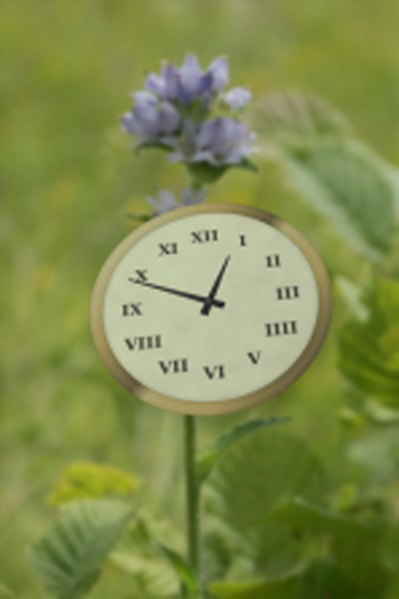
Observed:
12.49
